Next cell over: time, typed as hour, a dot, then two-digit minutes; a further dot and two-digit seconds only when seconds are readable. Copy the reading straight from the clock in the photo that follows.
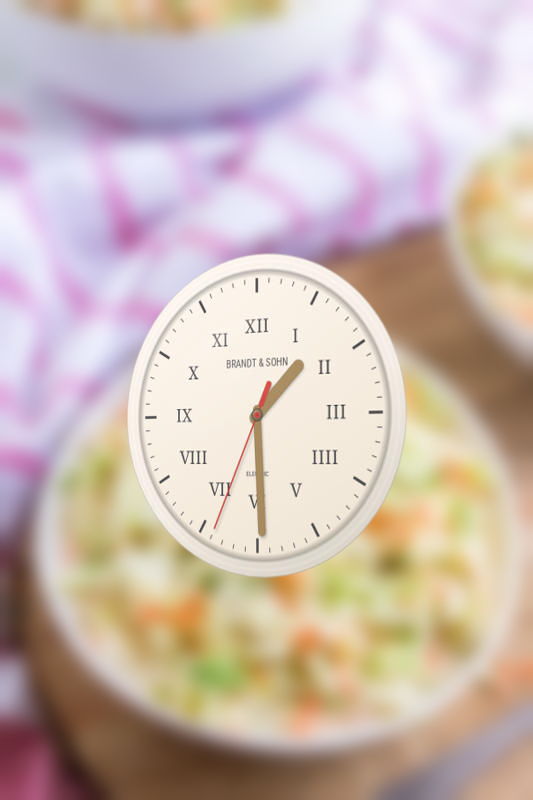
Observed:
1.29.34
